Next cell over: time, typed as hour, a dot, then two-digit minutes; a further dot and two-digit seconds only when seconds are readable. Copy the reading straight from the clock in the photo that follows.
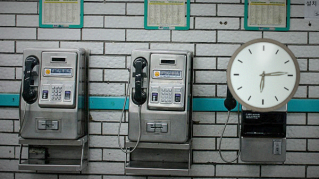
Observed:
6.14
